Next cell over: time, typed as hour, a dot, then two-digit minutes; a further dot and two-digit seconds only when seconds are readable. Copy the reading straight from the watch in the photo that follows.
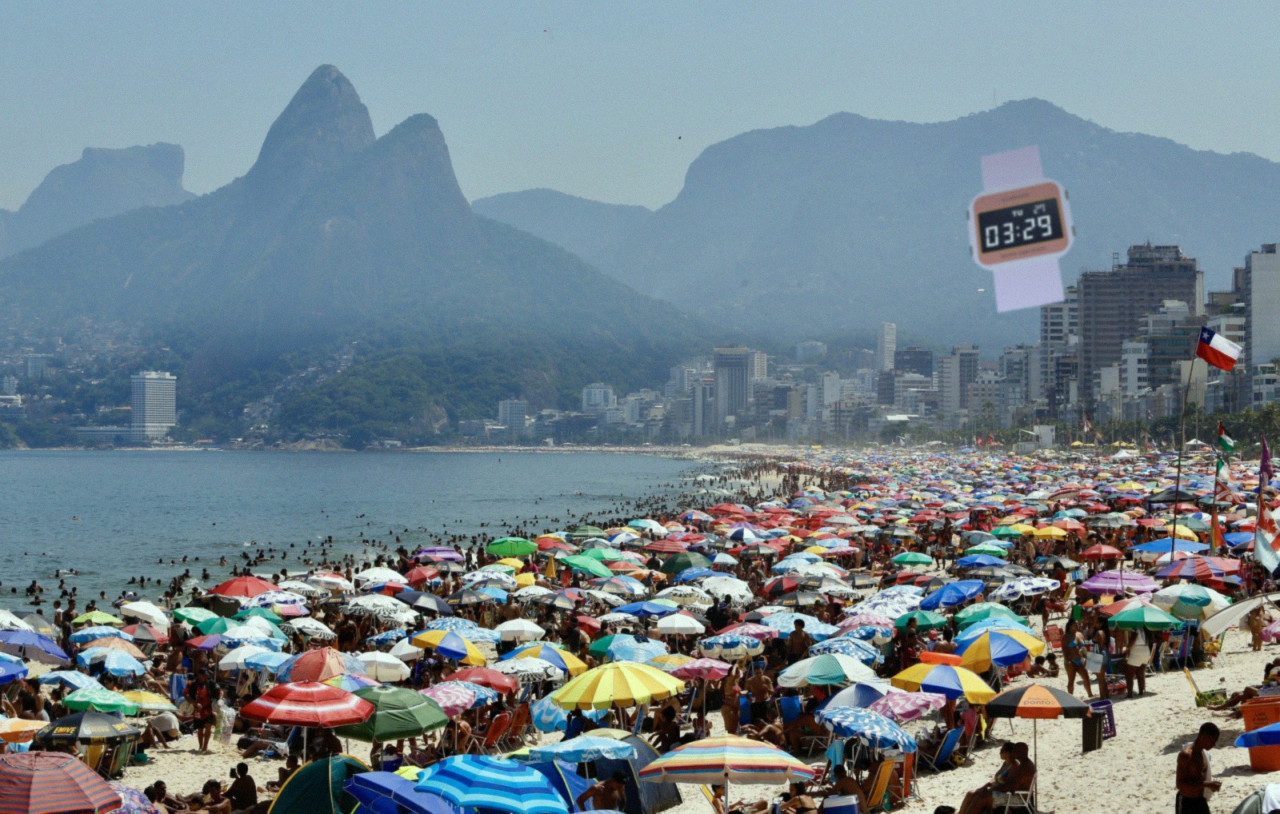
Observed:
3.29
